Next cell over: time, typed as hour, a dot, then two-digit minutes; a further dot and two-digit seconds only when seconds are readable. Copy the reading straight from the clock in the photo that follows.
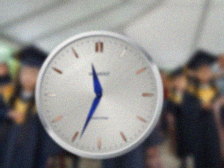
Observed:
11.34
